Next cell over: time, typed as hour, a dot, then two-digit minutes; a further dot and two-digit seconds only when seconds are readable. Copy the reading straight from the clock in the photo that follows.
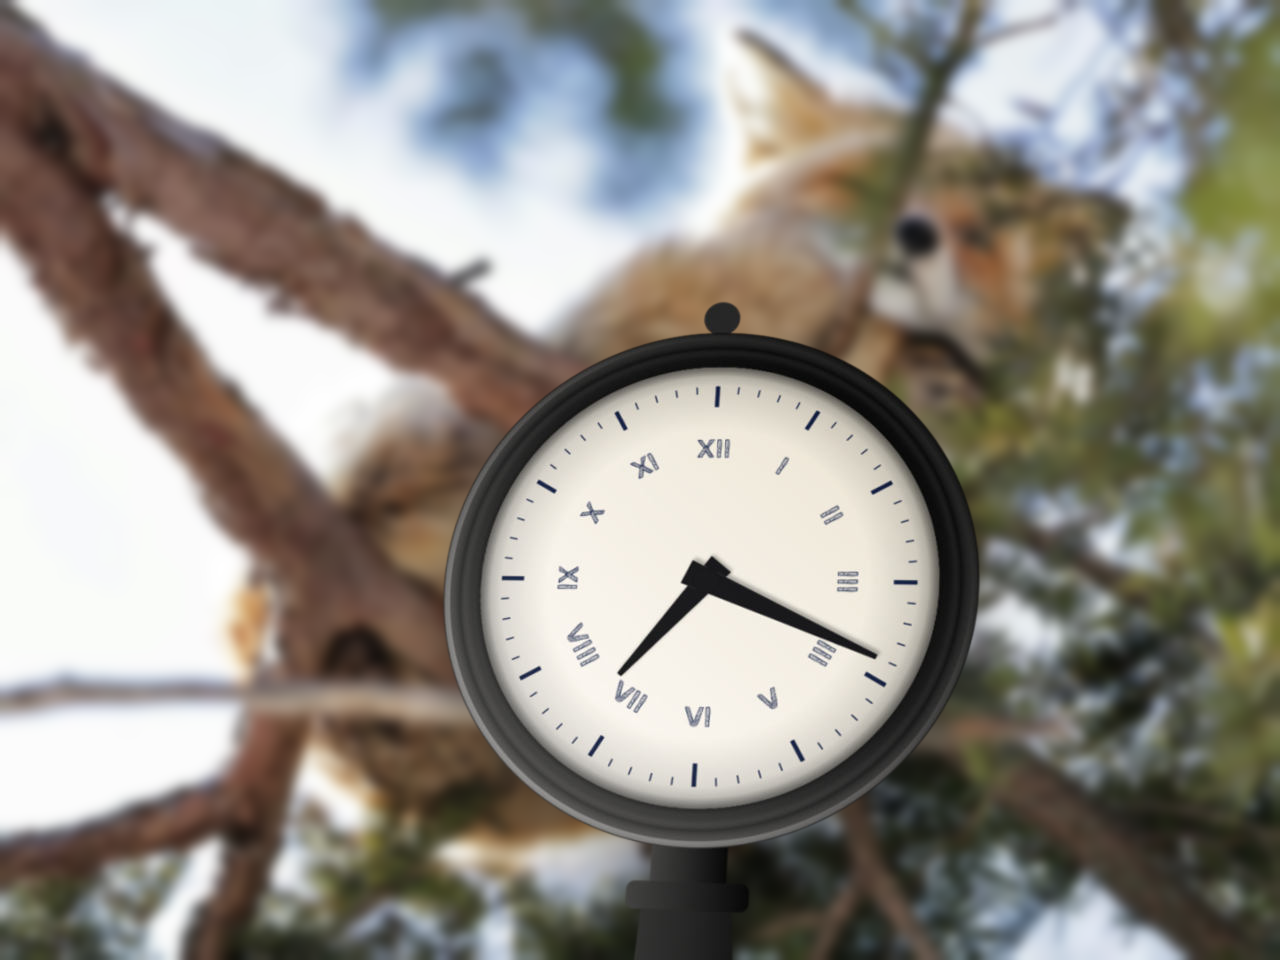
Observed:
7.19
